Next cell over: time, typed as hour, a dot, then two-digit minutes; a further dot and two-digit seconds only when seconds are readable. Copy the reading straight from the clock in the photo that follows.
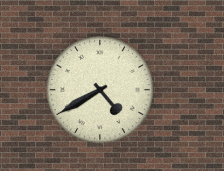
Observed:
4.40
